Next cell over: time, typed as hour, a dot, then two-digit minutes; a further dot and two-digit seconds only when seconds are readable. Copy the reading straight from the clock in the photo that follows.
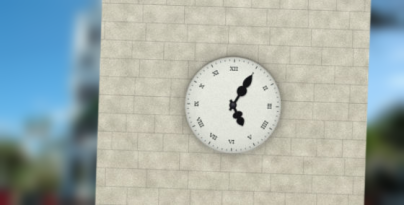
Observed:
5.05
